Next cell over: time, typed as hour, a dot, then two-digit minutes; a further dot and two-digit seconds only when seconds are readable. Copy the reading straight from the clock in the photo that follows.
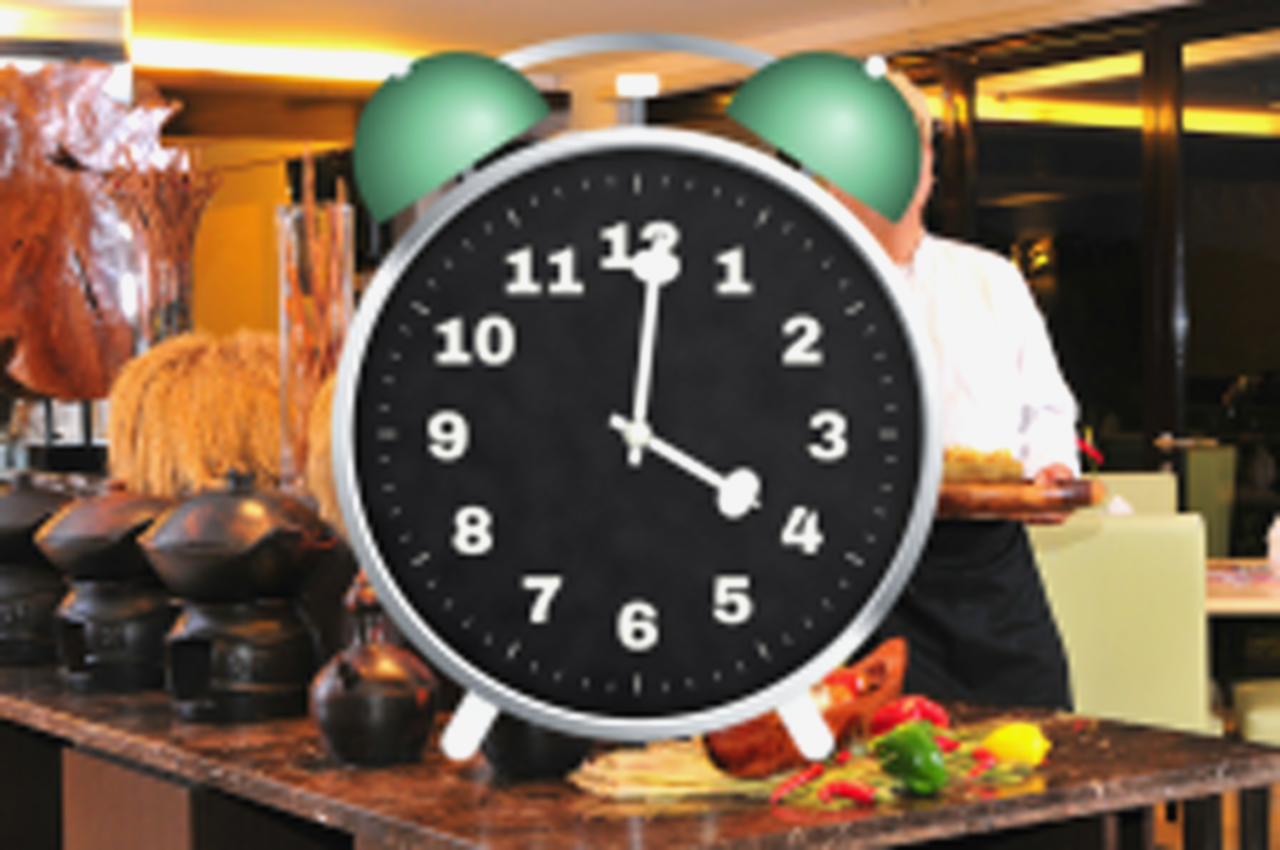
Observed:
4.01
